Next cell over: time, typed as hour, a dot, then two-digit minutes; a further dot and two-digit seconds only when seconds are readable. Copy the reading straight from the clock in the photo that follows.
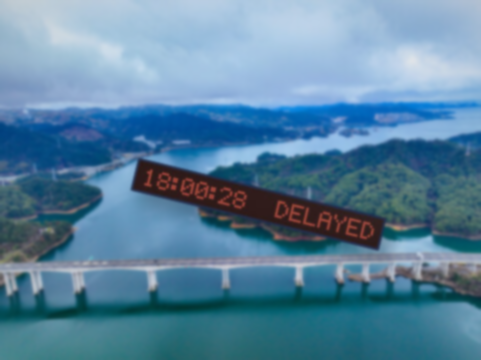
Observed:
18.00.28
